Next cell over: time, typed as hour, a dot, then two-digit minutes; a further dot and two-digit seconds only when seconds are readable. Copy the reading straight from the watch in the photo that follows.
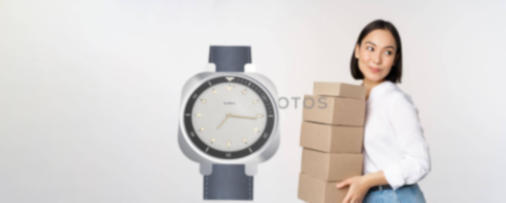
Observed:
7.16
